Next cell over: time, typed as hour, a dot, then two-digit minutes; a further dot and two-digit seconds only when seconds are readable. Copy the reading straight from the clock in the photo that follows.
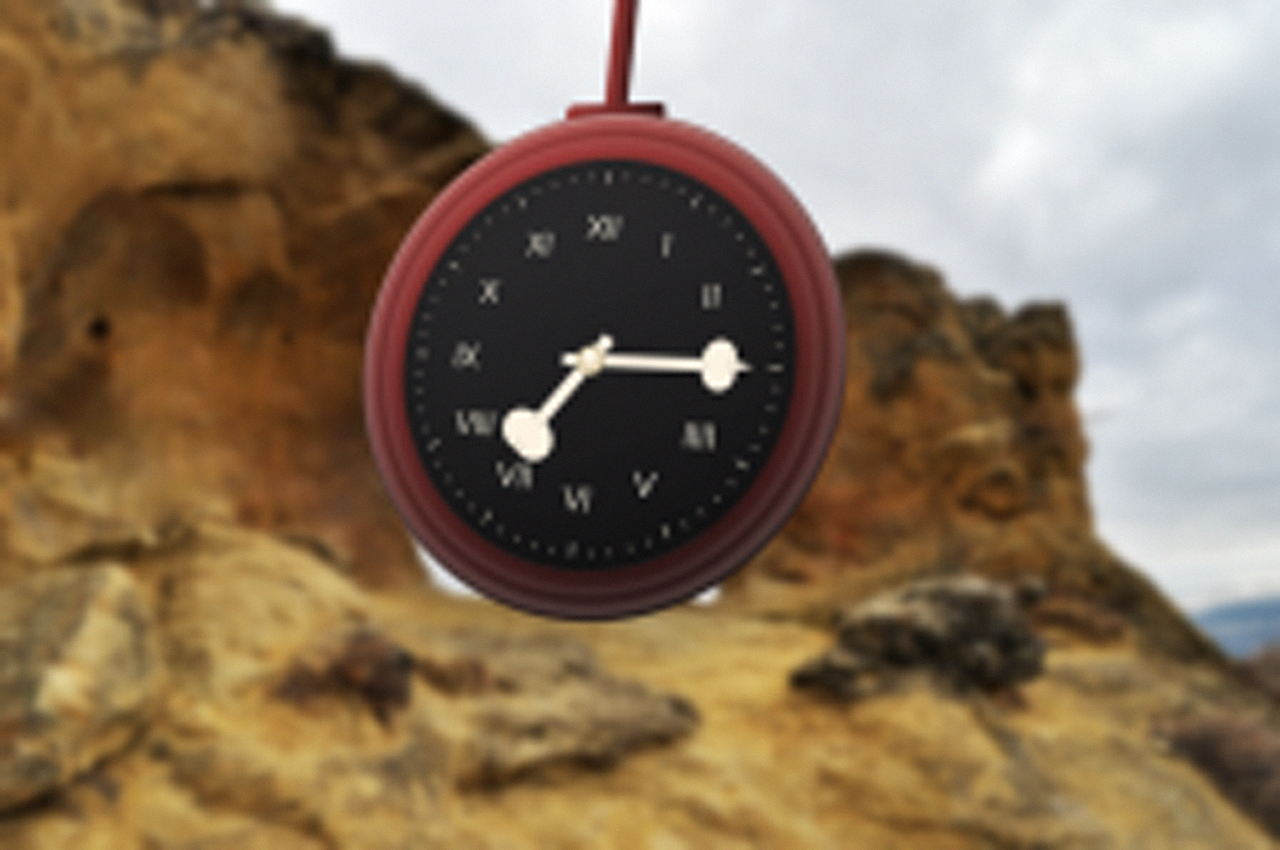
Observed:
7.15
